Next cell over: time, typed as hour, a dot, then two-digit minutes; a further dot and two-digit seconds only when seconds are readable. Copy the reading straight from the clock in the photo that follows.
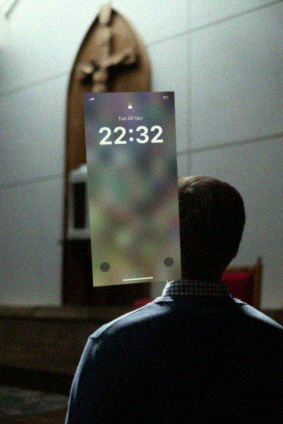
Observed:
22.32
